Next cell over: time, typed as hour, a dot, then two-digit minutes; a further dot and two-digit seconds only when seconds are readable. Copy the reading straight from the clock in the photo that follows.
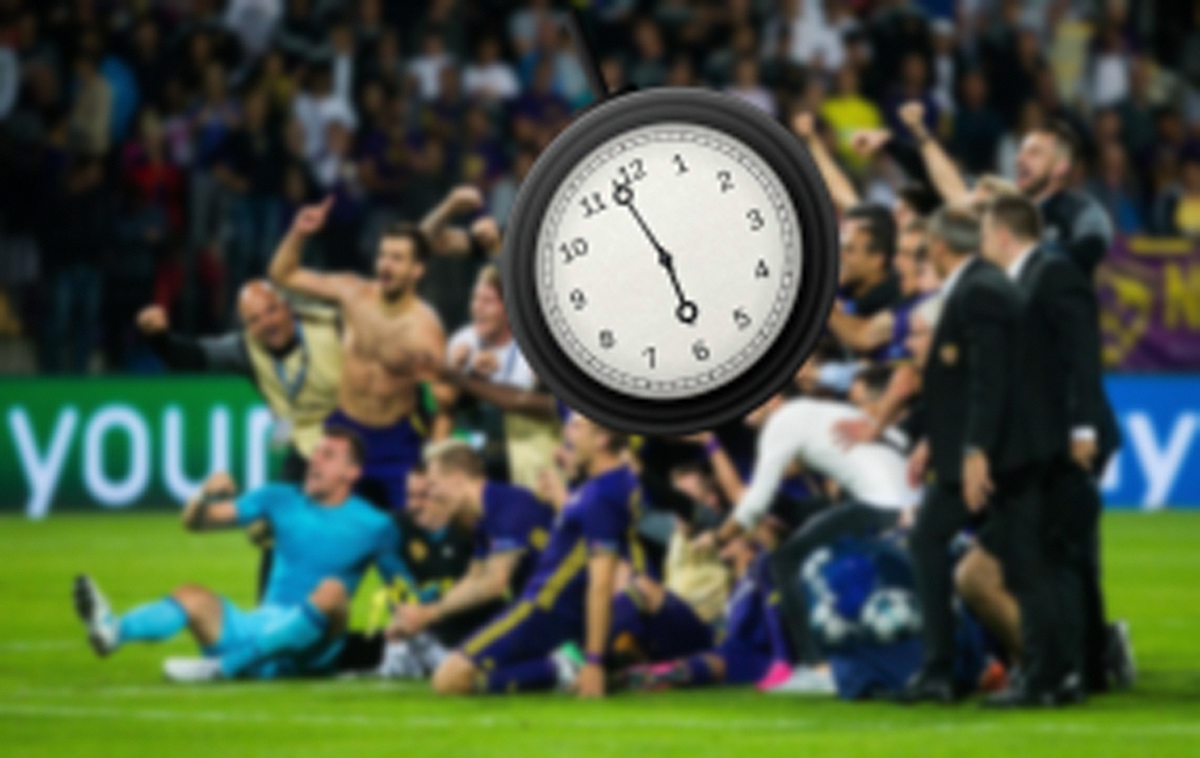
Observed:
5.58
